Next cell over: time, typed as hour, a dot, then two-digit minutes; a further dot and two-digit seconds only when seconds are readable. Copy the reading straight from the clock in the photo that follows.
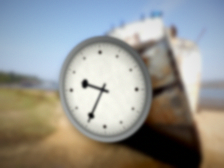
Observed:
9.35
